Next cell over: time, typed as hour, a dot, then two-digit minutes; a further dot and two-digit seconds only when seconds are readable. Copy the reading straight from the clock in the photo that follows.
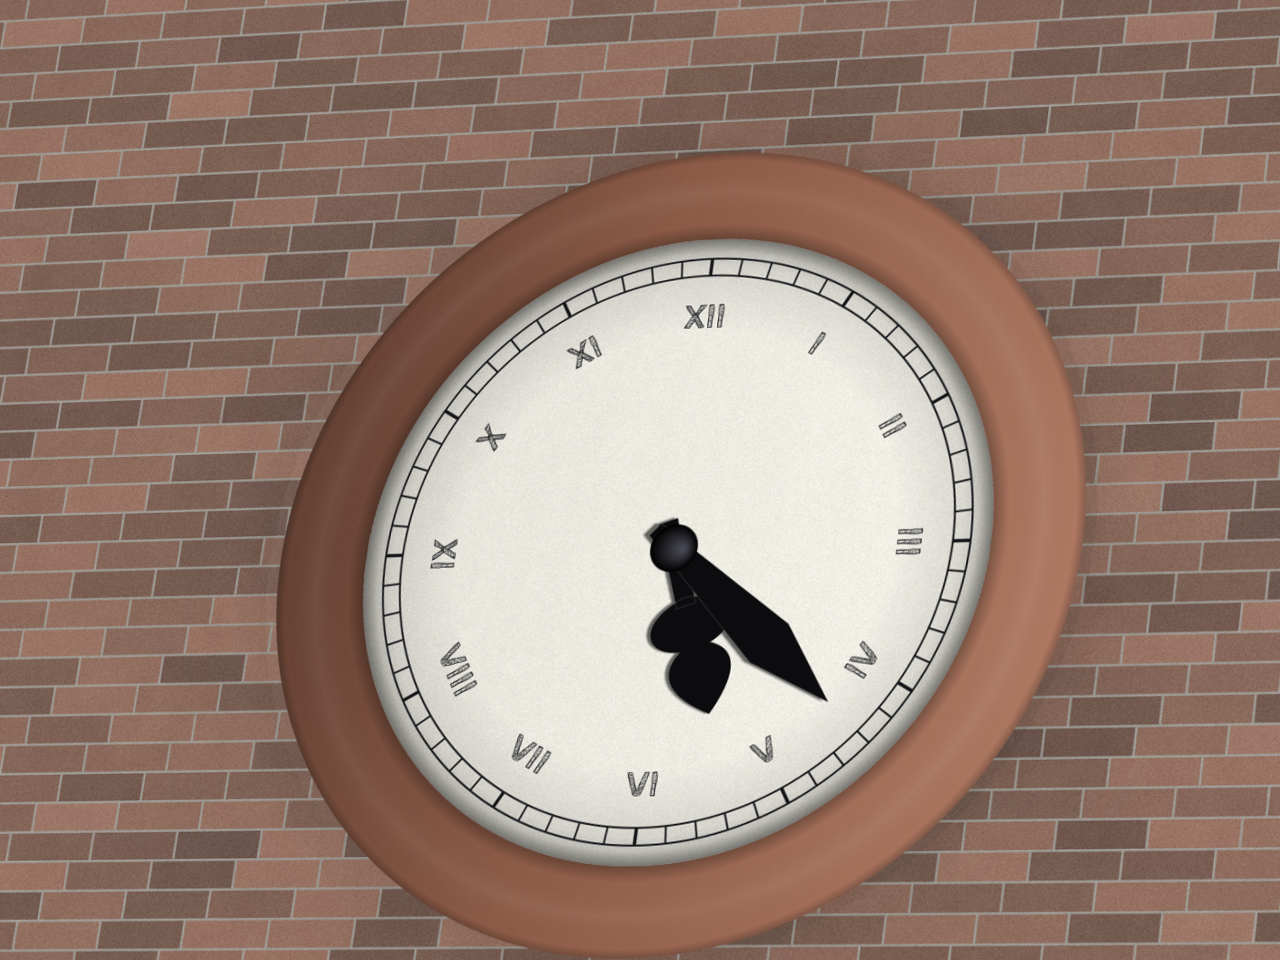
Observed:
5.22
